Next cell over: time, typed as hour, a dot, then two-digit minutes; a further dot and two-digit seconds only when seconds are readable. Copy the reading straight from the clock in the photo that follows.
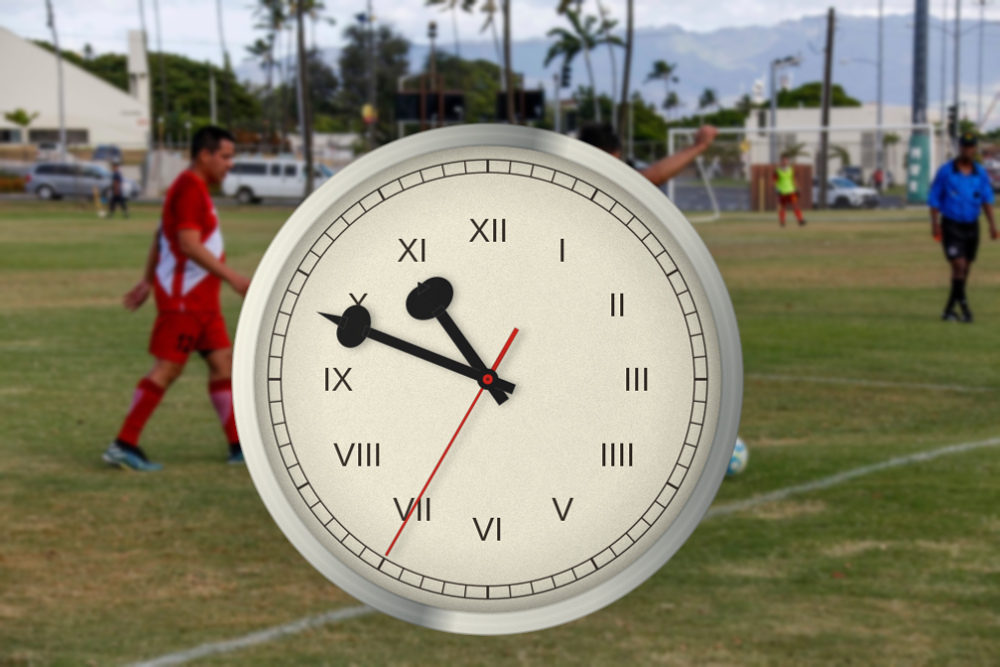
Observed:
10.48.35
